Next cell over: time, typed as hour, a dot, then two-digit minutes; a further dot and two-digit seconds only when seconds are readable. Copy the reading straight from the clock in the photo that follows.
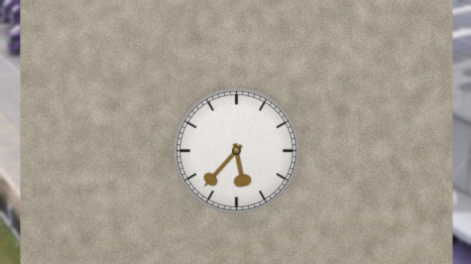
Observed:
5.37
